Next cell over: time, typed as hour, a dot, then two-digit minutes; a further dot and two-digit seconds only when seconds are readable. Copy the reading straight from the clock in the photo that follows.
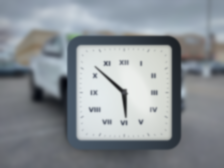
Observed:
5.52
